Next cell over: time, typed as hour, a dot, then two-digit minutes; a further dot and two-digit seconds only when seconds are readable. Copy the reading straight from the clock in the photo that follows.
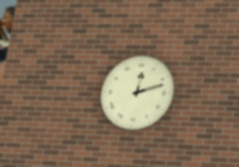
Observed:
12.12
